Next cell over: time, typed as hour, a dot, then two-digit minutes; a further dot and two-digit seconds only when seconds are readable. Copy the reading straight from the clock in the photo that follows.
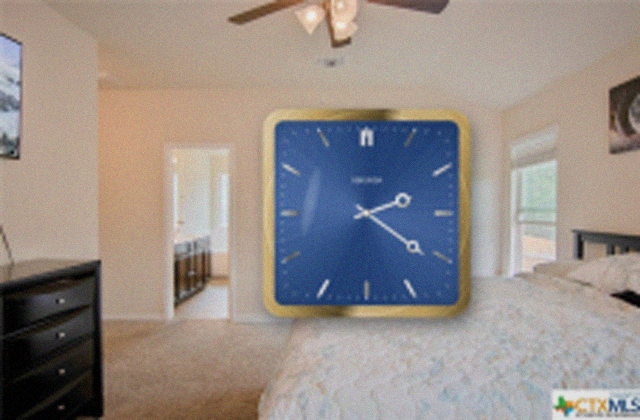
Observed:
2.21
